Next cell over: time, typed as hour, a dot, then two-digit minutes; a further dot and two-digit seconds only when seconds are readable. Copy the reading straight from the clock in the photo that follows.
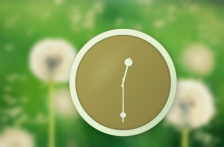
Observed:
12.30
